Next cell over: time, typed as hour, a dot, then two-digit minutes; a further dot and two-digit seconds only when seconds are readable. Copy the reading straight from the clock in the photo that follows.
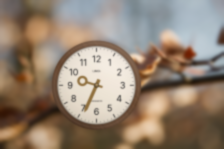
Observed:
9.34
